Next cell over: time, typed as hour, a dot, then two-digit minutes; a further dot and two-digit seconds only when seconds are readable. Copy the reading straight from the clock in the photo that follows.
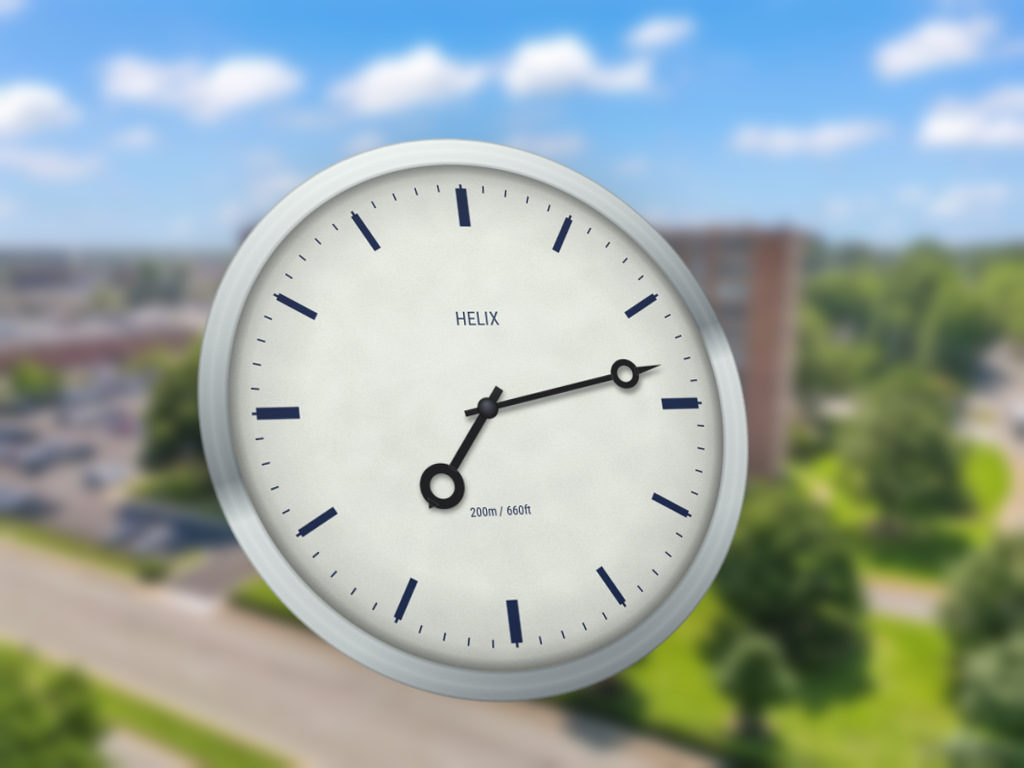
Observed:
7.13
